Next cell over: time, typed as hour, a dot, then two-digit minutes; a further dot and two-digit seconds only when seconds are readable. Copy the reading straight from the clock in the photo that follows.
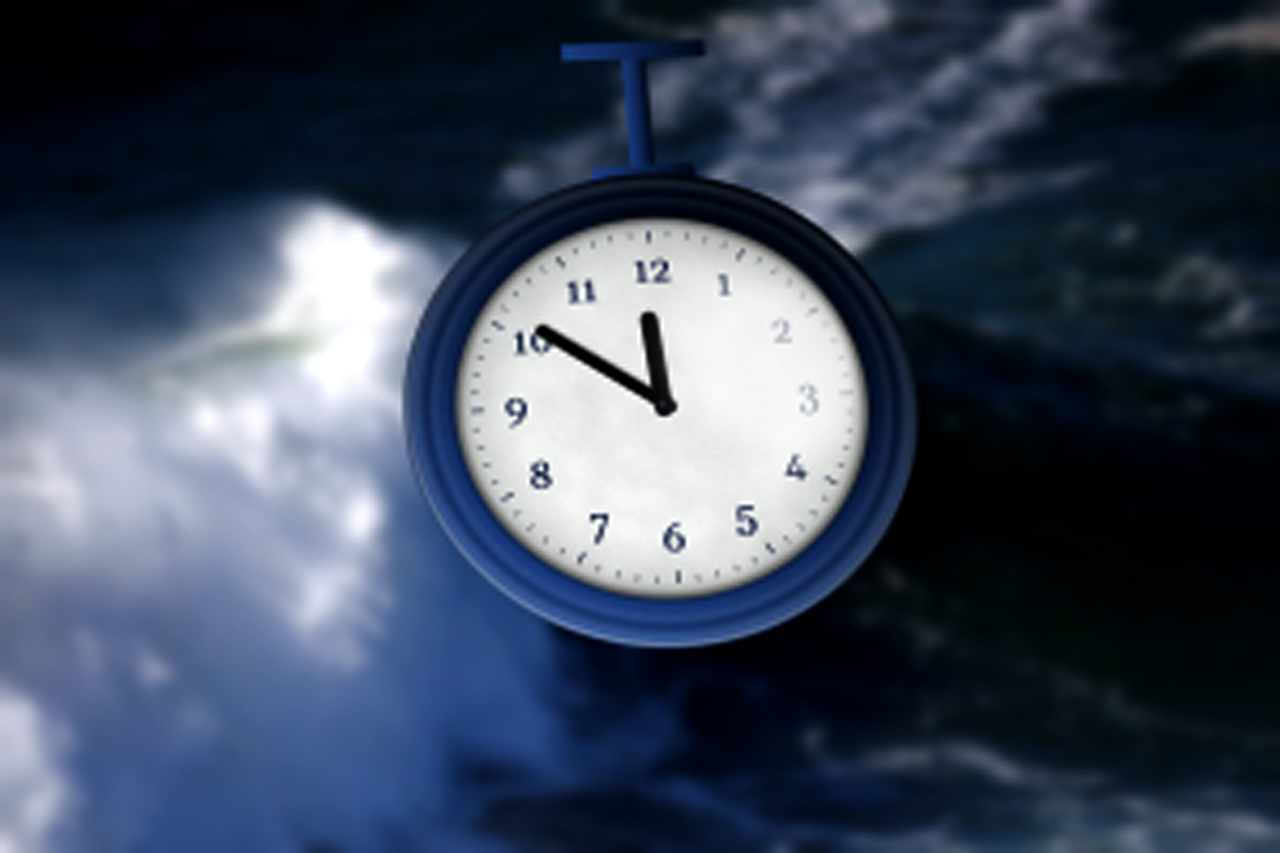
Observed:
11.51
